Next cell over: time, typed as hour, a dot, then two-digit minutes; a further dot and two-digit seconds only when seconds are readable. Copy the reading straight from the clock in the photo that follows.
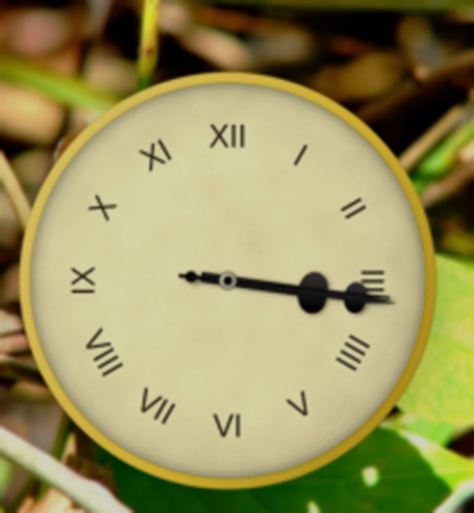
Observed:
3.16.16
